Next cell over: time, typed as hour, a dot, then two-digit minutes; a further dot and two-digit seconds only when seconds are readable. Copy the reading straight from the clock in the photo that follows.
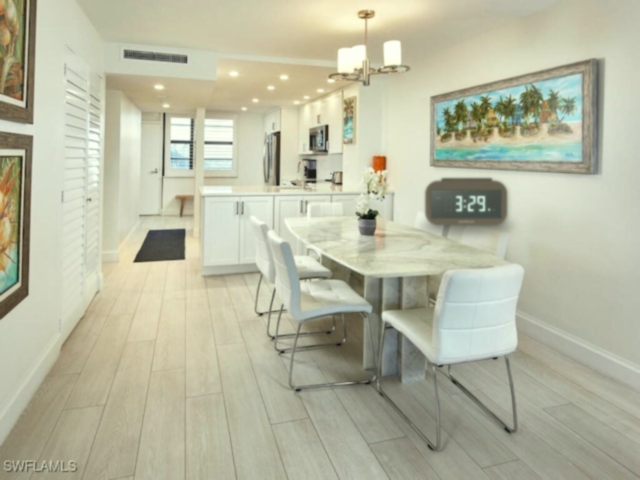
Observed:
3.29
